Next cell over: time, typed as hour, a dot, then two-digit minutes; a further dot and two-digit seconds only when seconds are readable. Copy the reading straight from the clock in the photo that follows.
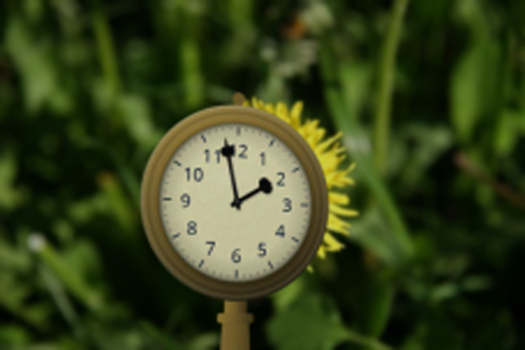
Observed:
1.58
